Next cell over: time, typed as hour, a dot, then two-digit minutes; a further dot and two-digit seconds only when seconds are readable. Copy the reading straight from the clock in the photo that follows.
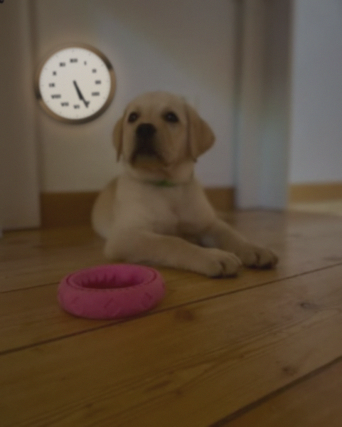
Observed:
5.26
